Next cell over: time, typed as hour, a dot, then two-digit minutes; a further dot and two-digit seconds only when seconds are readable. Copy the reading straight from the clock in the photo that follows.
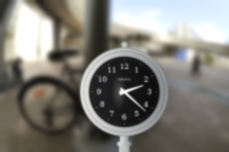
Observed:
2.22
